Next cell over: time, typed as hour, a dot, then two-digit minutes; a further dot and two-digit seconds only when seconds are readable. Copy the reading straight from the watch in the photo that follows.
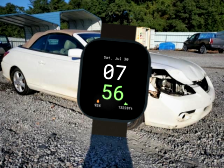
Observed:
7.56
